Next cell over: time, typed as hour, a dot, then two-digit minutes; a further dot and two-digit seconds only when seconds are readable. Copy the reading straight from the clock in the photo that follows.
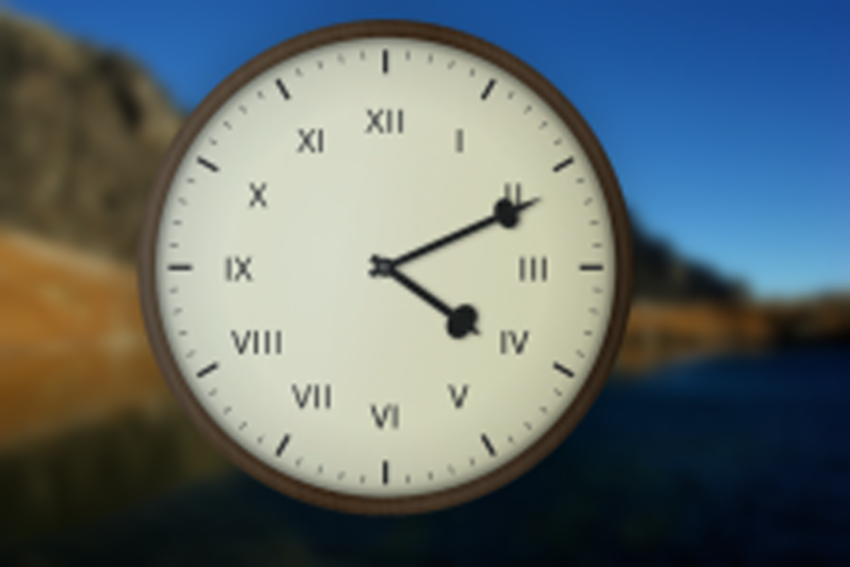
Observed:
4.11
